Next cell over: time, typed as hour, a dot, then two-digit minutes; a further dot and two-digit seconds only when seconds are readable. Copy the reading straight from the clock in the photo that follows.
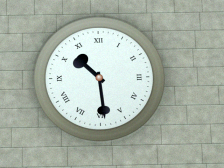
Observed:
10.29
